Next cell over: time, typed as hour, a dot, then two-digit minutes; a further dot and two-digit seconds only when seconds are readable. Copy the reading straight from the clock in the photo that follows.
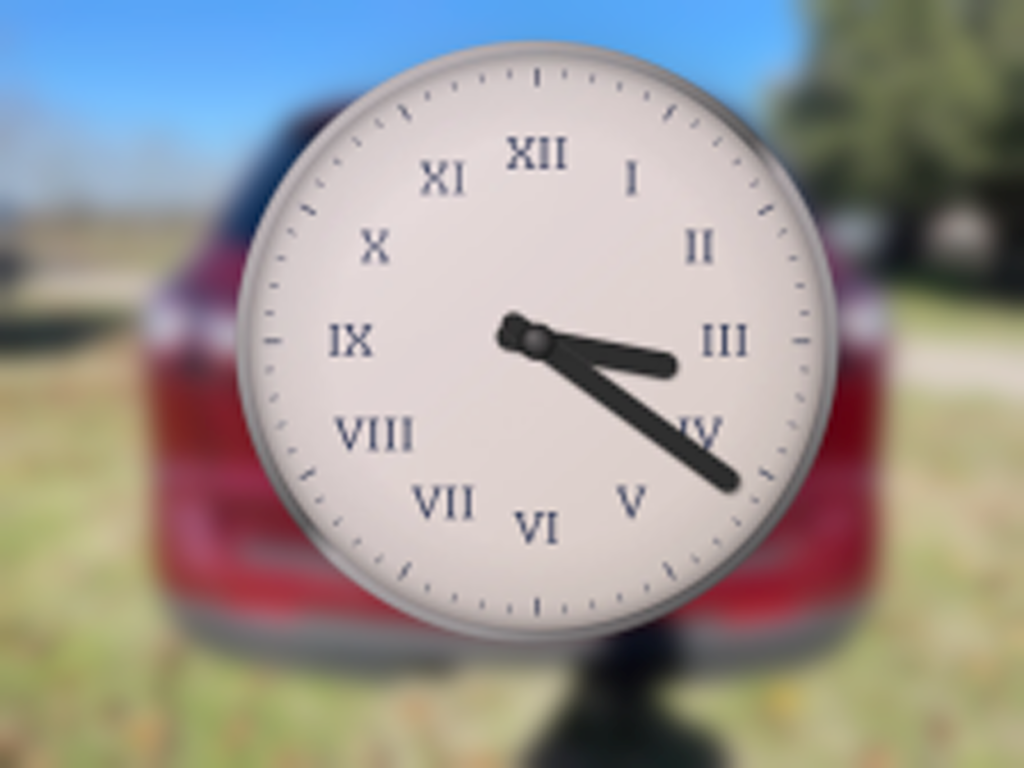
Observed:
3.21
